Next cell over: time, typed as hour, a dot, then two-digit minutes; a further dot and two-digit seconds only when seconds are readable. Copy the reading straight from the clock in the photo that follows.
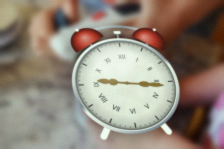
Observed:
9.16
